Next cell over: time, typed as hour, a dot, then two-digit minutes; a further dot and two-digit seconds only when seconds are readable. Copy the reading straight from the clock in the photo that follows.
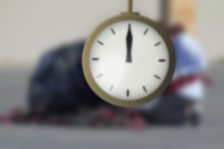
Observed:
12.00
